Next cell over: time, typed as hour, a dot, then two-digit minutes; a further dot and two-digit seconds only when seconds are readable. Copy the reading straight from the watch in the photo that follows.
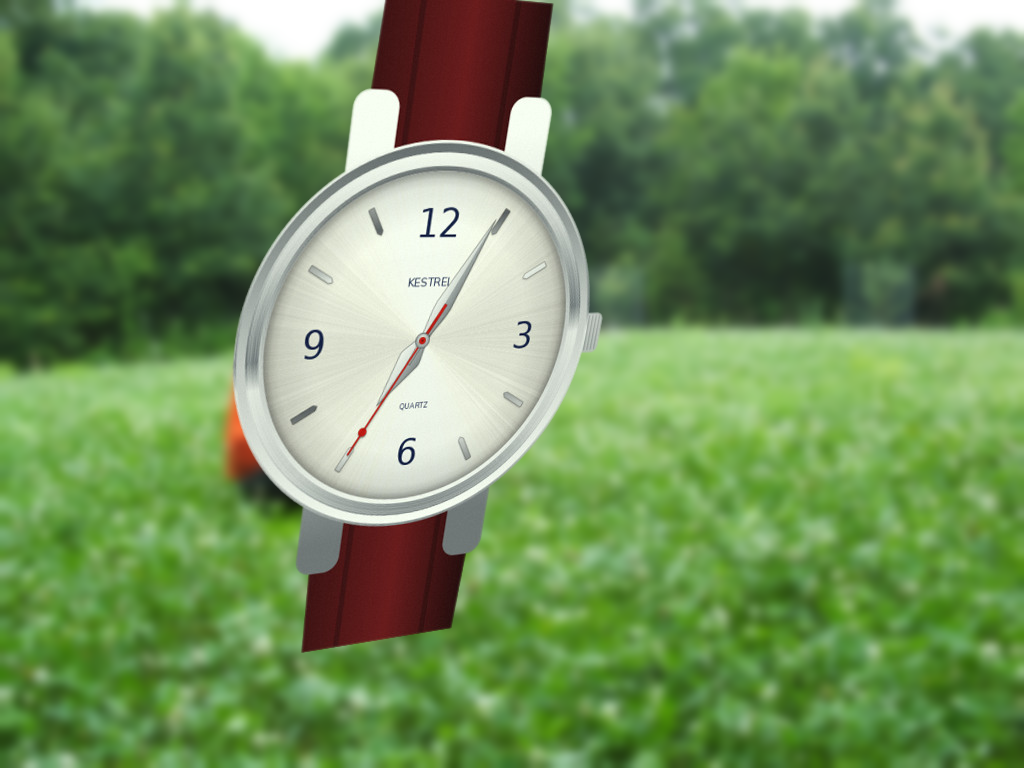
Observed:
7.04.35
